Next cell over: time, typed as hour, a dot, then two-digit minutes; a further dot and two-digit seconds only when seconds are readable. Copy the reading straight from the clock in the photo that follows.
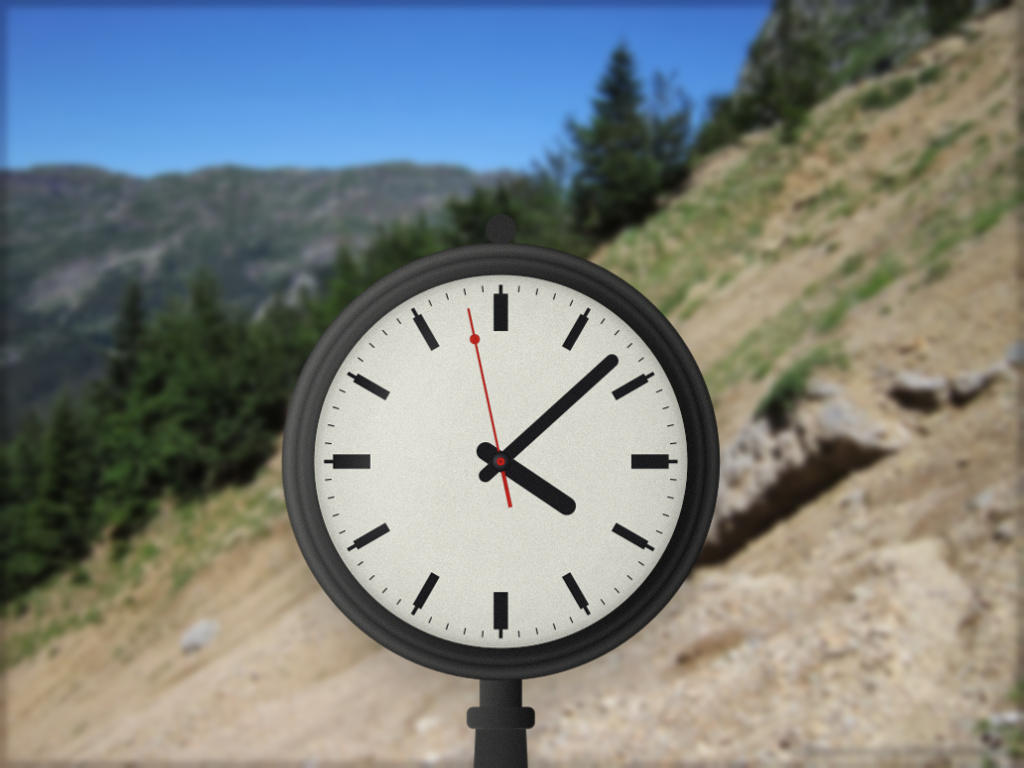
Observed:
4.07.58
